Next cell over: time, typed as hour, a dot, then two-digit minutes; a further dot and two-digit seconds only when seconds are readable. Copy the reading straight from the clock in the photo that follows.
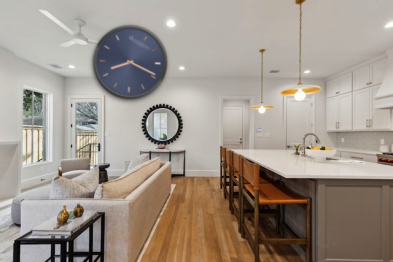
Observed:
8.19
